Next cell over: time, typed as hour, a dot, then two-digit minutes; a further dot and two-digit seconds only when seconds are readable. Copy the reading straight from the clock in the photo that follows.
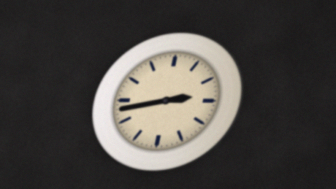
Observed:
2.43
